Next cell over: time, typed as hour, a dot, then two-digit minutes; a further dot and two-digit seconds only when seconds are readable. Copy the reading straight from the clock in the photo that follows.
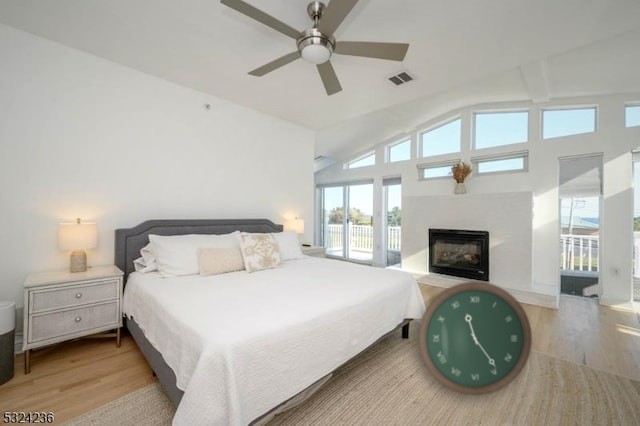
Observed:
11.24
